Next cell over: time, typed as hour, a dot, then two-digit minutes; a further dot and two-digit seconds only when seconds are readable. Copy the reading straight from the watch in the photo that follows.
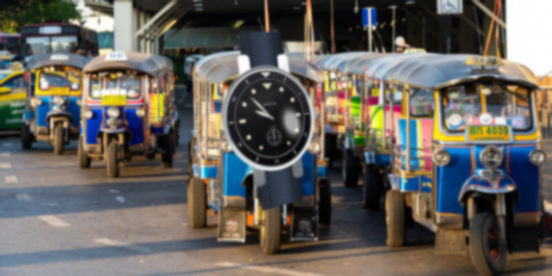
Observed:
9.53
